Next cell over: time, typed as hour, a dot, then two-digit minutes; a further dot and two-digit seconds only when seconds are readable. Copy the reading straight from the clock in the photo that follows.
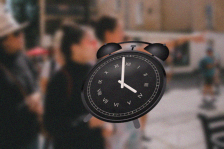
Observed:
3.58
